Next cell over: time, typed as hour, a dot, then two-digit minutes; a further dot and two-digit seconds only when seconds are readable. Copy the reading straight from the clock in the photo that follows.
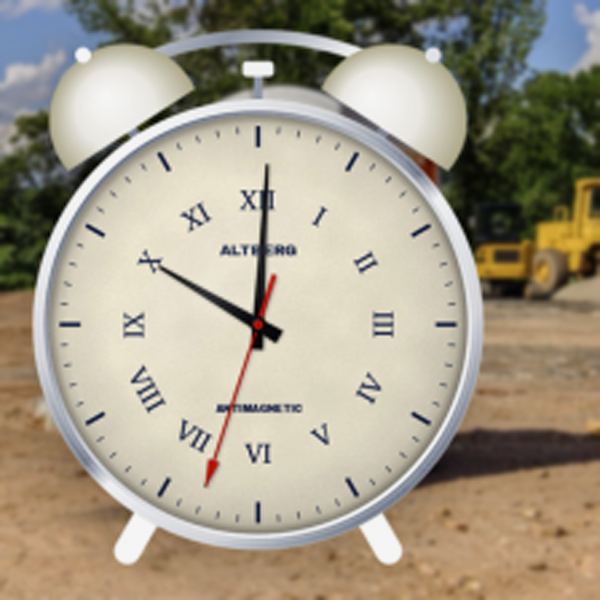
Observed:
10.00.33
